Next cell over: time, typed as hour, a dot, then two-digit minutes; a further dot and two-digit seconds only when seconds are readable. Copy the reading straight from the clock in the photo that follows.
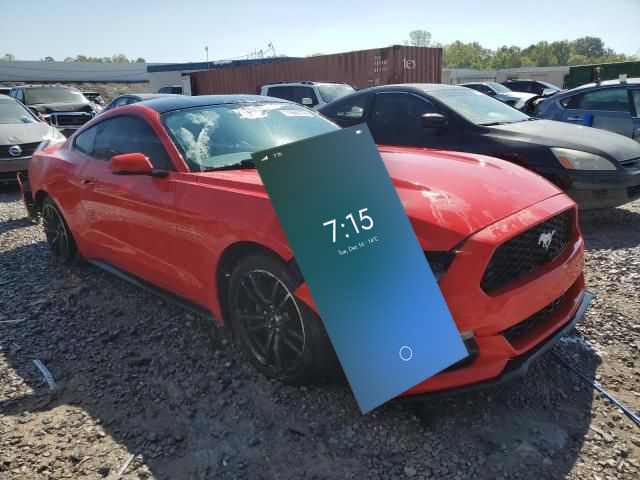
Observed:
7.15
